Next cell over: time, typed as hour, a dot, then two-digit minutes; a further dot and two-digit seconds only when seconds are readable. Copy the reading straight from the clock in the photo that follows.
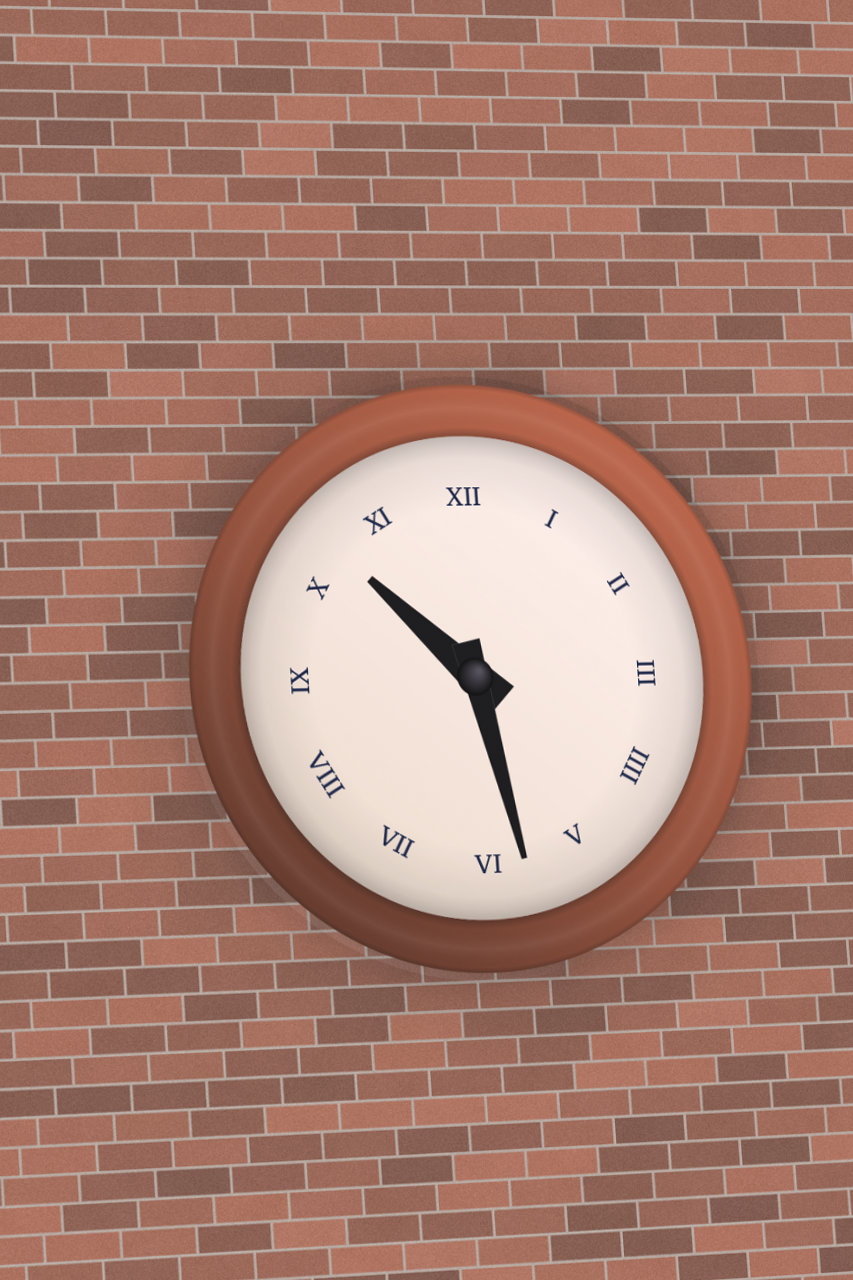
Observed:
10.28
